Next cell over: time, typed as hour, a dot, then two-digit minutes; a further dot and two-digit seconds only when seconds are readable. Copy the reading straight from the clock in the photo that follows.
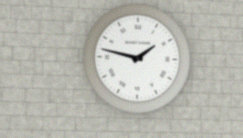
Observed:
1.47
